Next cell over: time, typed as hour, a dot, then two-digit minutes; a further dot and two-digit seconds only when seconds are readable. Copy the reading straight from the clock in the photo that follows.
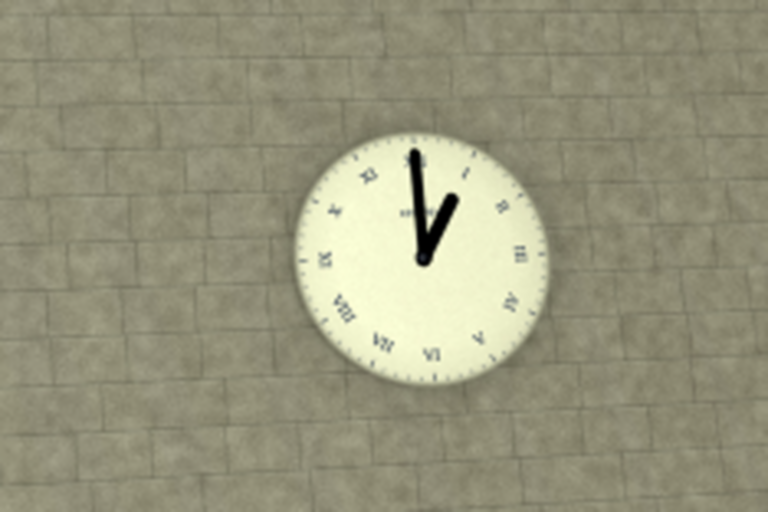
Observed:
1.00
